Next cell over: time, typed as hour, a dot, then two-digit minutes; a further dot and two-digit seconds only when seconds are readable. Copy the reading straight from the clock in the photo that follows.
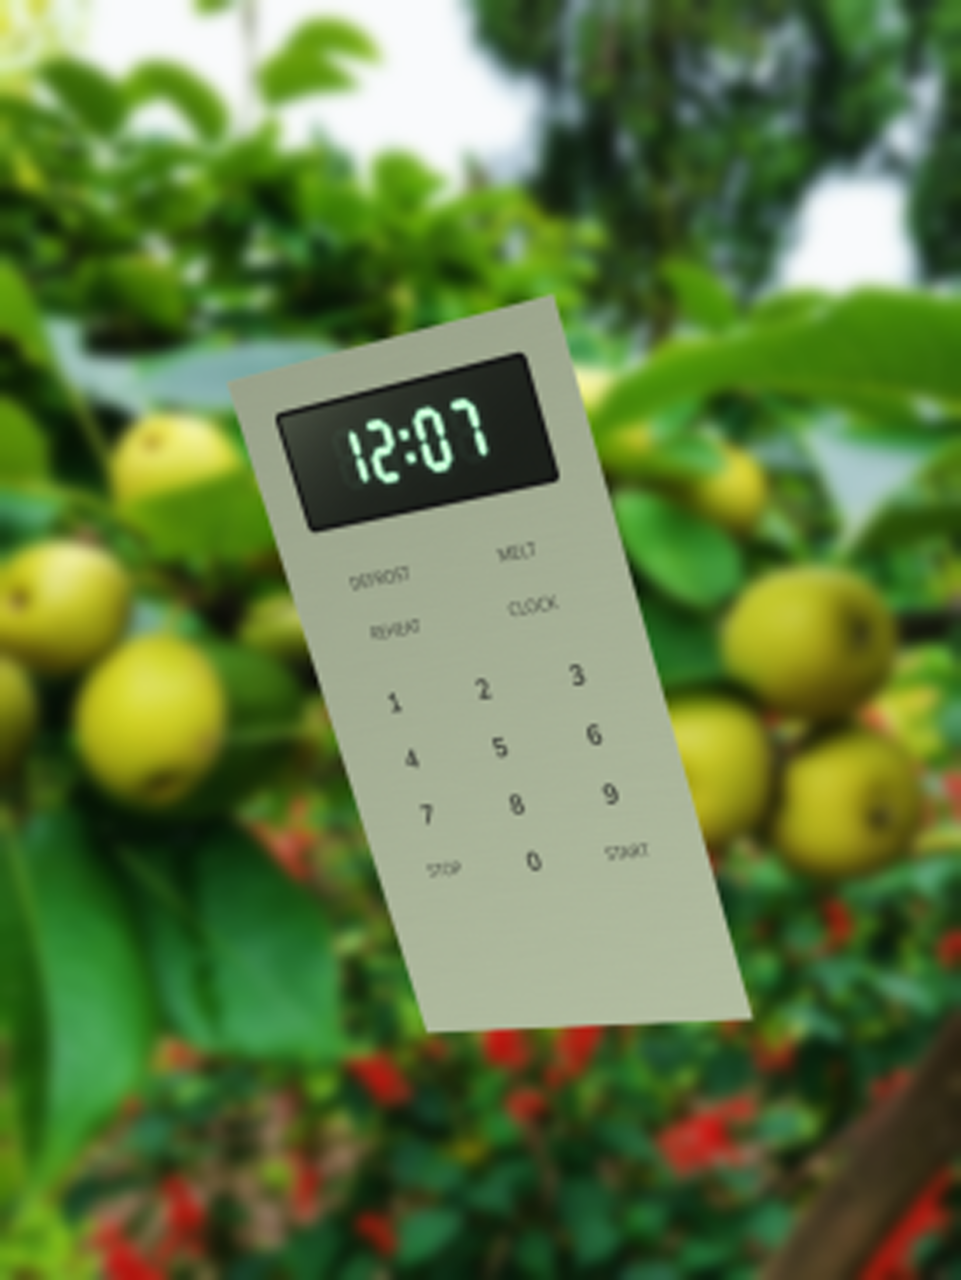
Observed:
12.07
